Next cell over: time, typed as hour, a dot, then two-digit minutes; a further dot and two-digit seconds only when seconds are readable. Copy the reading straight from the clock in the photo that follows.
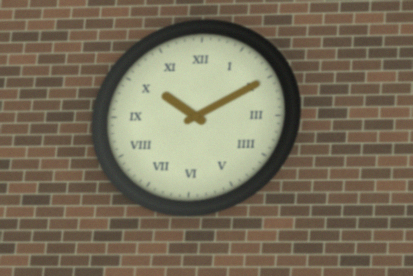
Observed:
10.10
